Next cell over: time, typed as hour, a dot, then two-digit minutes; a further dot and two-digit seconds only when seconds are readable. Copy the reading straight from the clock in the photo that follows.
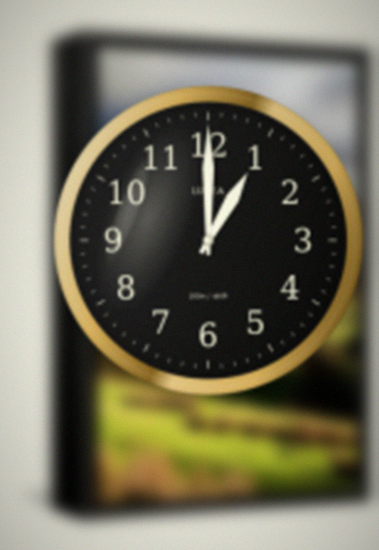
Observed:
1.00
